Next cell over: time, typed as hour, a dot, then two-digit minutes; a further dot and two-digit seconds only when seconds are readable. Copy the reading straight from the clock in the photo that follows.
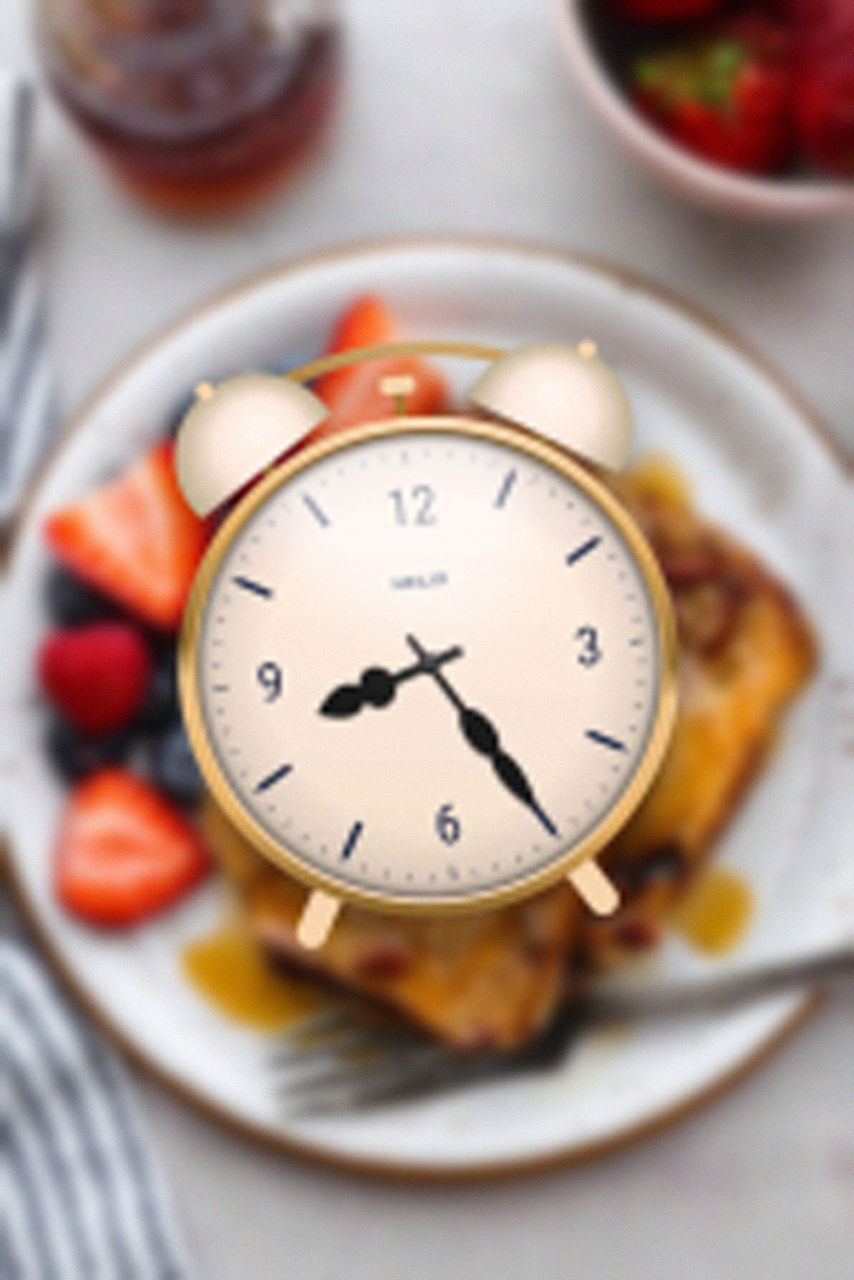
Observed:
8.25
